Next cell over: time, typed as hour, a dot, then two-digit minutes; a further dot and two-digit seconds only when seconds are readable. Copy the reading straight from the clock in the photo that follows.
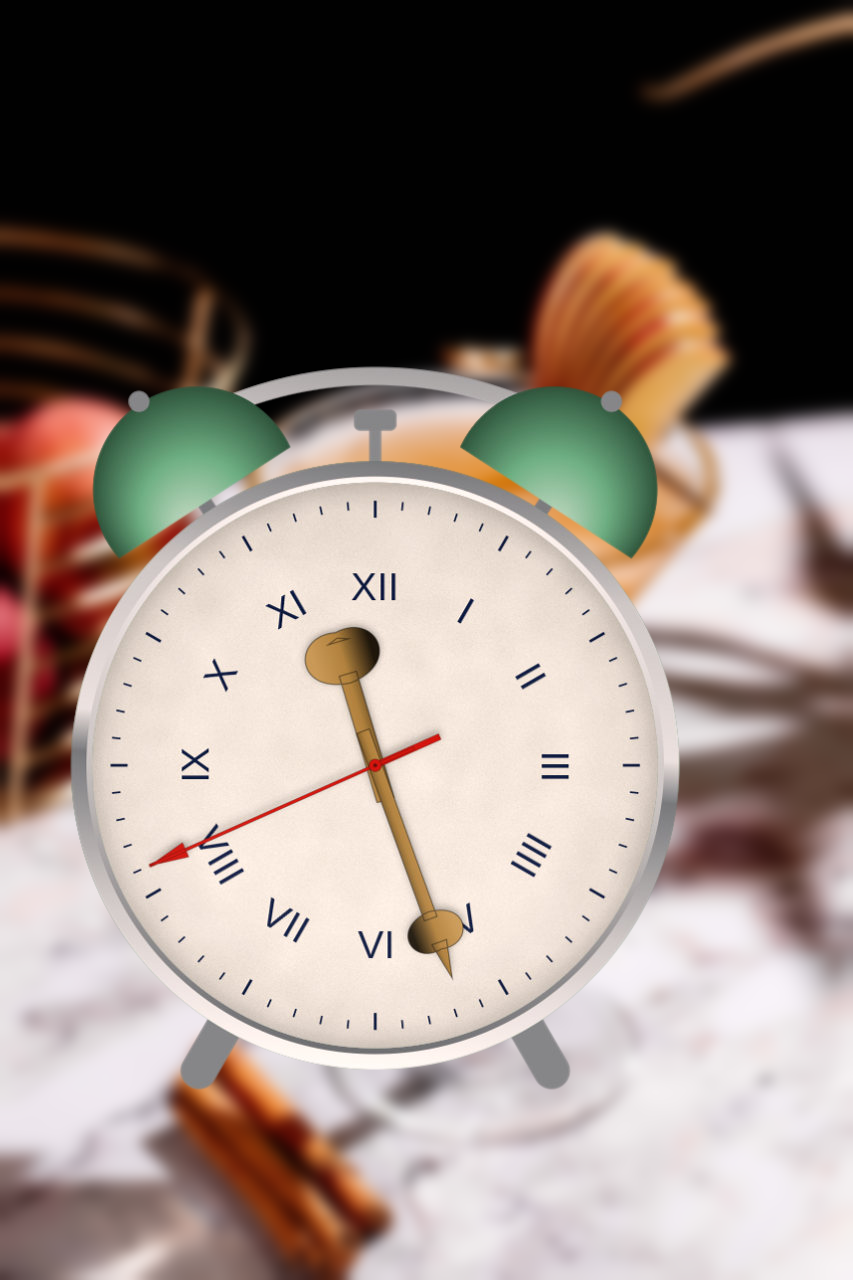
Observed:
11.26.41
